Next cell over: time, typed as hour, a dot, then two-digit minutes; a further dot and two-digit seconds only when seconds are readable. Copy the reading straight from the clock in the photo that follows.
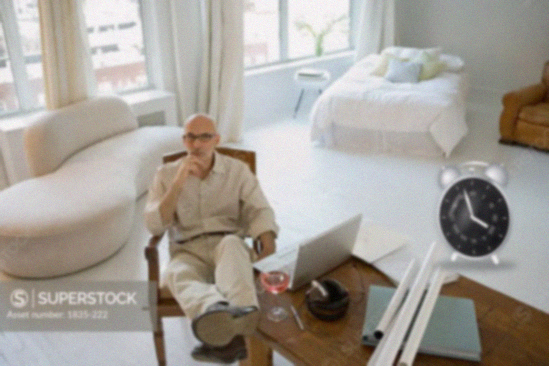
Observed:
3.57
